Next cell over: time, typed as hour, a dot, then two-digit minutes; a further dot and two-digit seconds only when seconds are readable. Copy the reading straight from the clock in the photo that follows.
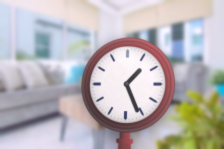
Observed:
1.26
